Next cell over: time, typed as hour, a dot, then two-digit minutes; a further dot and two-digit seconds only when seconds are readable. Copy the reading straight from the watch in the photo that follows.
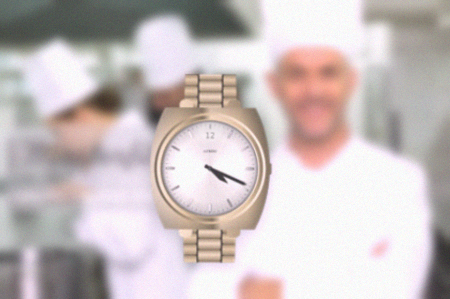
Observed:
4.19
